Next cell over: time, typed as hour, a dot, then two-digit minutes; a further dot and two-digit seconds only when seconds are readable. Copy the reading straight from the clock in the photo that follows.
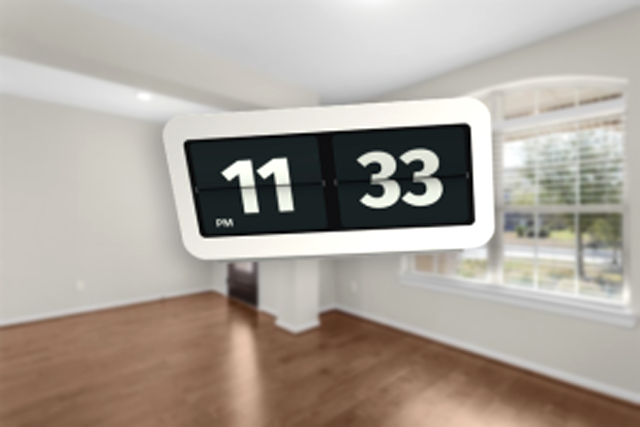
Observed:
11.33
